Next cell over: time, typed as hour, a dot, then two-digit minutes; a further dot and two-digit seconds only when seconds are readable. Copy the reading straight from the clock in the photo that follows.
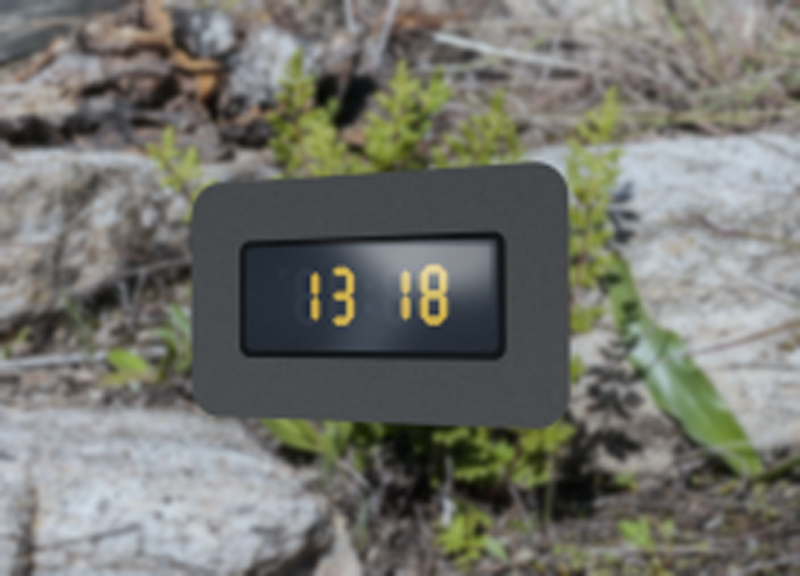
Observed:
13.18
